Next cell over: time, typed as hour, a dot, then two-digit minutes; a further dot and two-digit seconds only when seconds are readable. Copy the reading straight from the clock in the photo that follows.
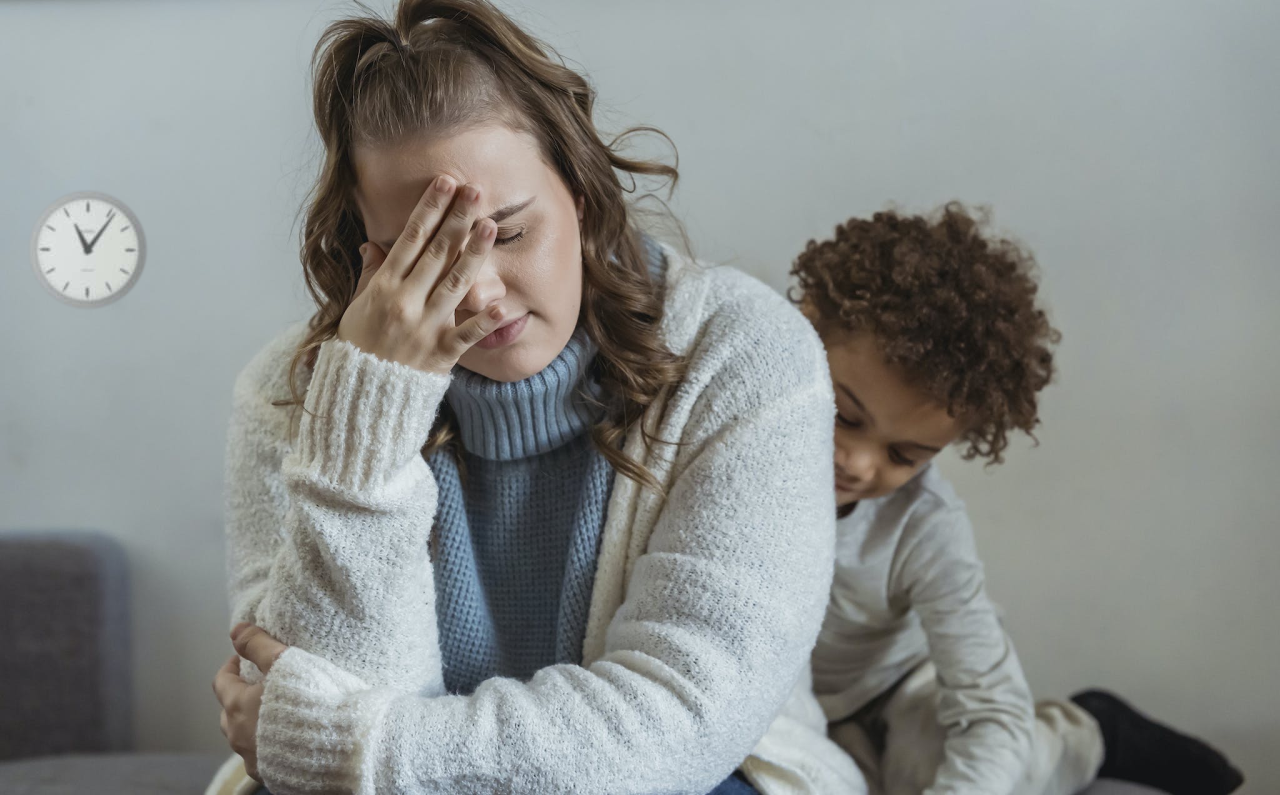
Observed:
11.06
